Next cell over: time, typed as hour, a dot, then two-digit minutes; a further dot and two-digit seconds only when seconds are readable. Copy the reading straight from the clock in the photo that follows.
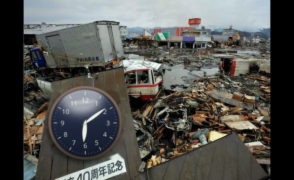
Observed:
6.09
